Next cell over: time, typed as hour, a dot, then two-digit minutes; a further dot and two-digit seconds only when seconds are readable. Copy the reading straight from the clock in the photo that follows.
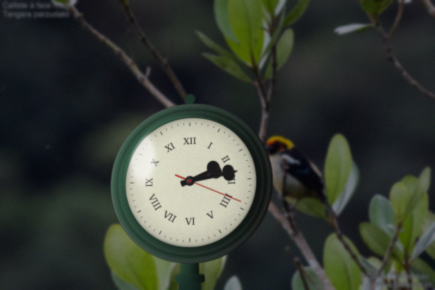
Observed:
2.13.19
